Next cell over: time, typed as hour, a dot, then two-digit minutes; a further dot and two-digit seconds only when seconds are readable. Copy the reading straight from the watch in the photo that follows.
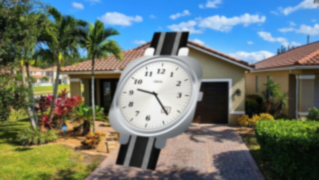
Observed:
9.23
